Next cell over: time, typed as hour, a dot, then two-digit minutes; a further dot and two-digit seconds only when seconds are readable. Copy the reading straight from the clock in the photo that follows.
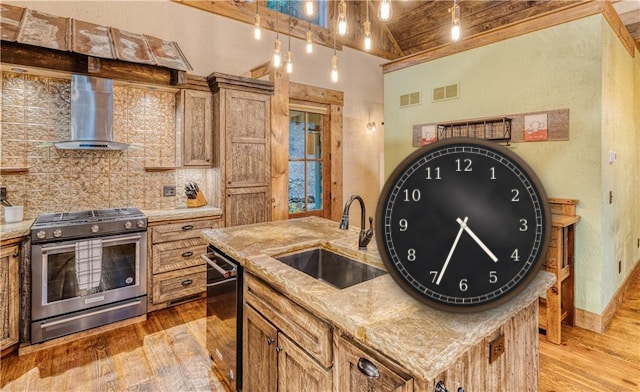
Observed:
4.34
